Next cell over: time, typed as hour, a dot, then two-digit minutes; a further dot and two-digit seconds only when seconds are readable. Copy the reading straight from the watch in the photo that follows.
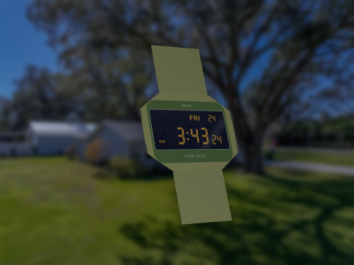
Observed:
3.43.24
